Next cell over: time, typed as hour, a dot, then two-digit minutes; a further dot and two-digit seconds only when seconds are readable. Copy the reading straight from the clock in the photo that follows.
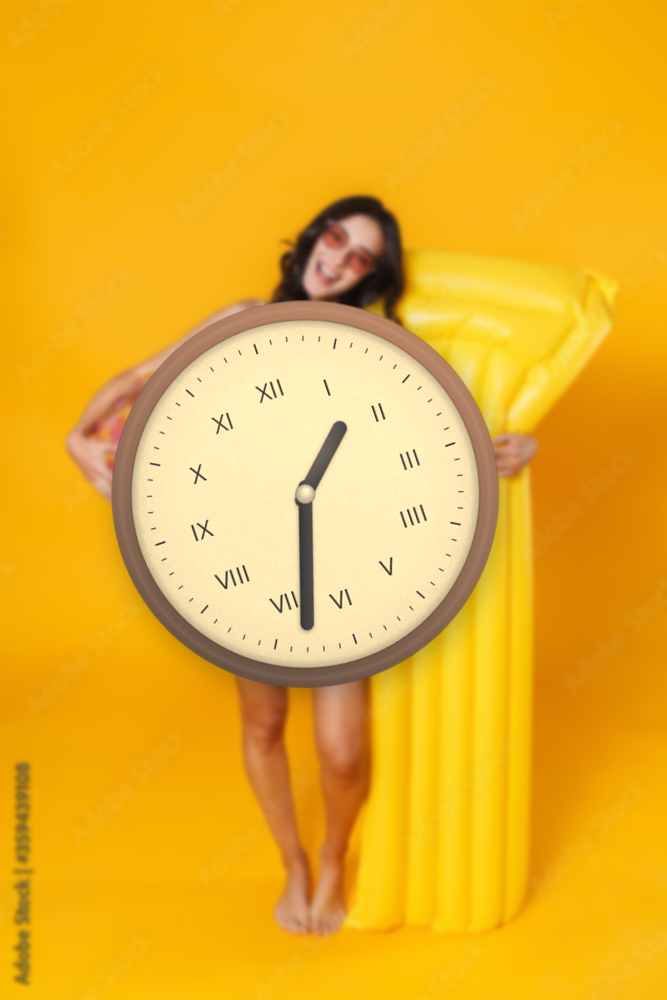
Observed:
1.33
